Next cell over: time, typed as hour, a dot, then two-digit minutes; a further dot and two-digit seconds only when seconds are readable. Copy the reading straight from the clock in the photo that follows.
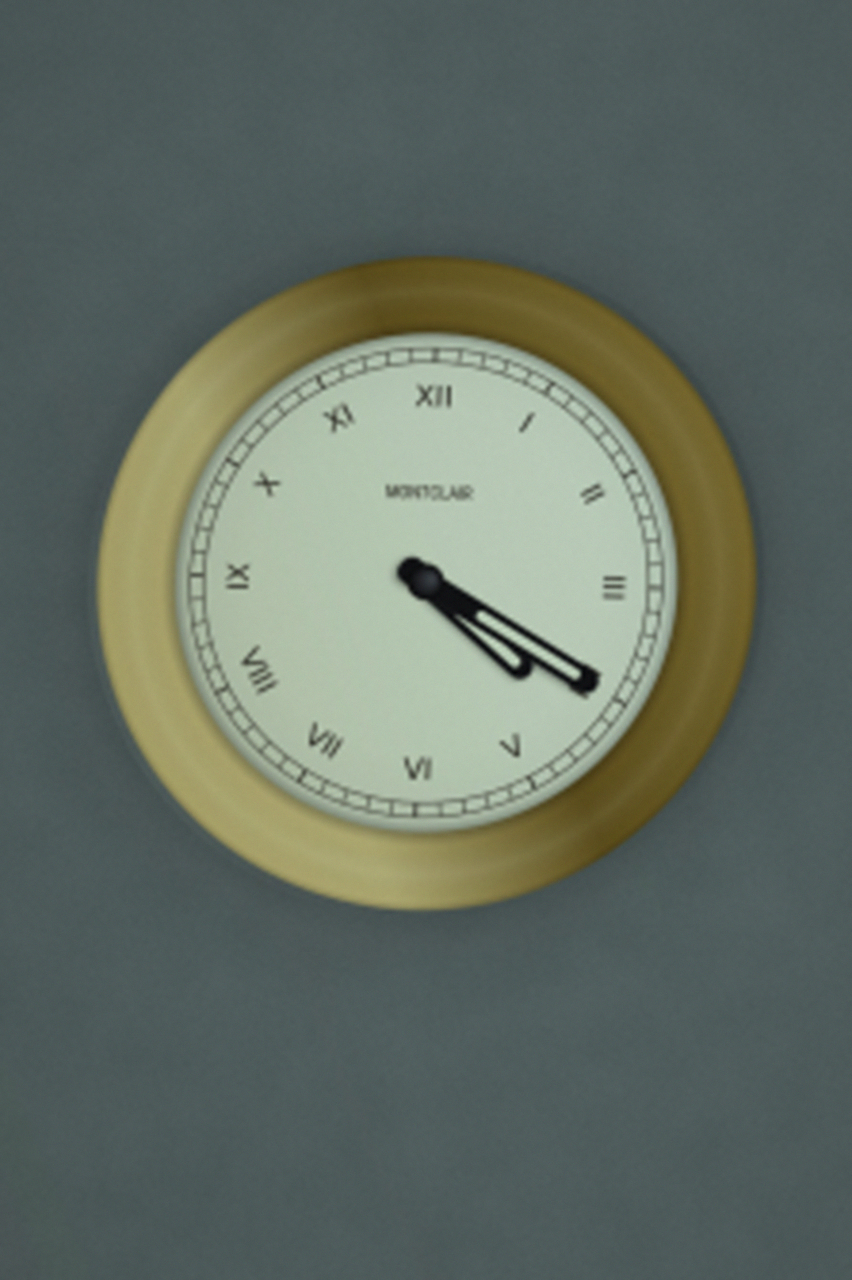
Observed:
4.20
